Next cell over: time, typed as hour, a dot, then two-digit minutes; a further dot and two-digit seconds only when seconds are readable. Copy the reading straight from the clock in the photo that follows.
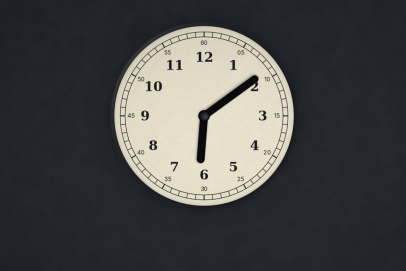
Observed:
6.09
